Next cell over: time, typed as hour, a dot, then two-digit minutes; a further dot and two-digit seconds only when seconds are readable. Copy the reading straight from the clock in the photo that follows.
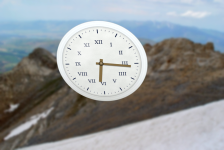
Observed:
6.16
